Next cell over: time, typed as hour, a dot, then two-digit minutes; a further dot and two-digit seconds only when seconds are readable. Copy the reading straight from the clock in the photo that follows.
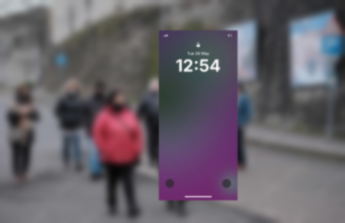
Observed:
12.54
